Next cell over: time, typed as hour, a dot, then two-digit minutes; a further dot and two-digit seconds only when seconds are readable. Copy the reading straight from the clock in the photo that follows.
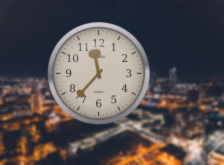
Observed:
11.37
